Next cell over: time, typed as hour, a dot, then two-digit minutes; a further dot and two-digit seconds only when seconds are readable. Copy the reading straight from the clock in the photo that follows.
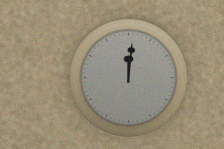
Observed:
12.01
